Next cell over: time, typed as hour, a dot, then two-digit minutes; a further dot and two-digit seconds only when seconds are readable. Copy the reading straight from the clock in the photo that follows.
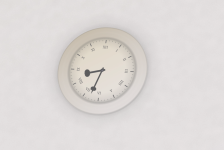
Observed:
8.33
